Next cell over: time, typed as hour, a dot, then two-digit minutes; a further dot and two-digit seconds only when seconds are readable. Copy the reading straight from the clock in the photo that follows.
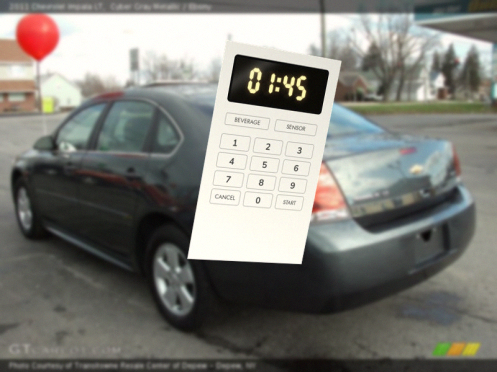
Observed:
1.45
